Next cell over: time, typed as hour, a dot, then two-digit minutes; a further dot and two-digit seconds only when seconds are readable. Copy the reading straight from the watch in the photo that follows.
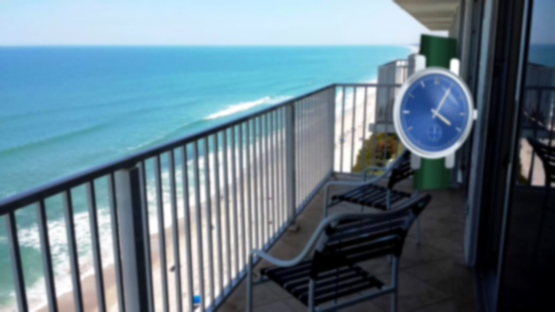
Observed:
4.05
